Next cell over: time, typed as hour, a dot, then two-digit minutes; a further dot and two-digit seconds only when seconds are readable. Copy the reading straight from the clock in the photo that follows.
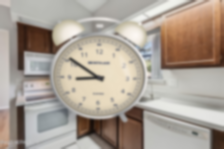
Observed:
8.51
